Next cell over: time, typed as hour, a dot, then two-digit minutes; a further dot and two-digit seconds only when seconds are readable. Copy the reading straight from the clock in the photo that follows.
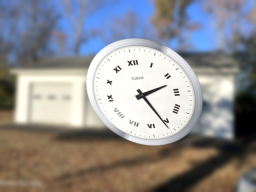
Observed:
2.26
